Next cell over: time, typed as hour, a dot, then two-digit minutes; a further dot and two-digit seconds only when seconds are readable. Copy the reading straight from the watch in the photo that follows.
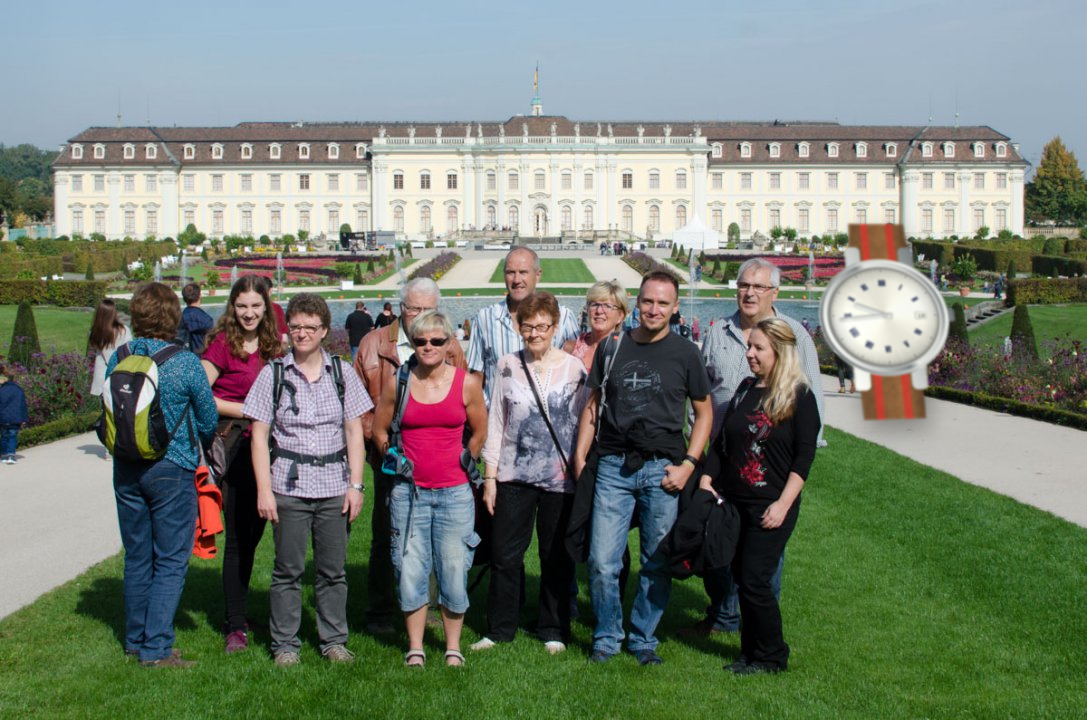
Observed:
9.44
